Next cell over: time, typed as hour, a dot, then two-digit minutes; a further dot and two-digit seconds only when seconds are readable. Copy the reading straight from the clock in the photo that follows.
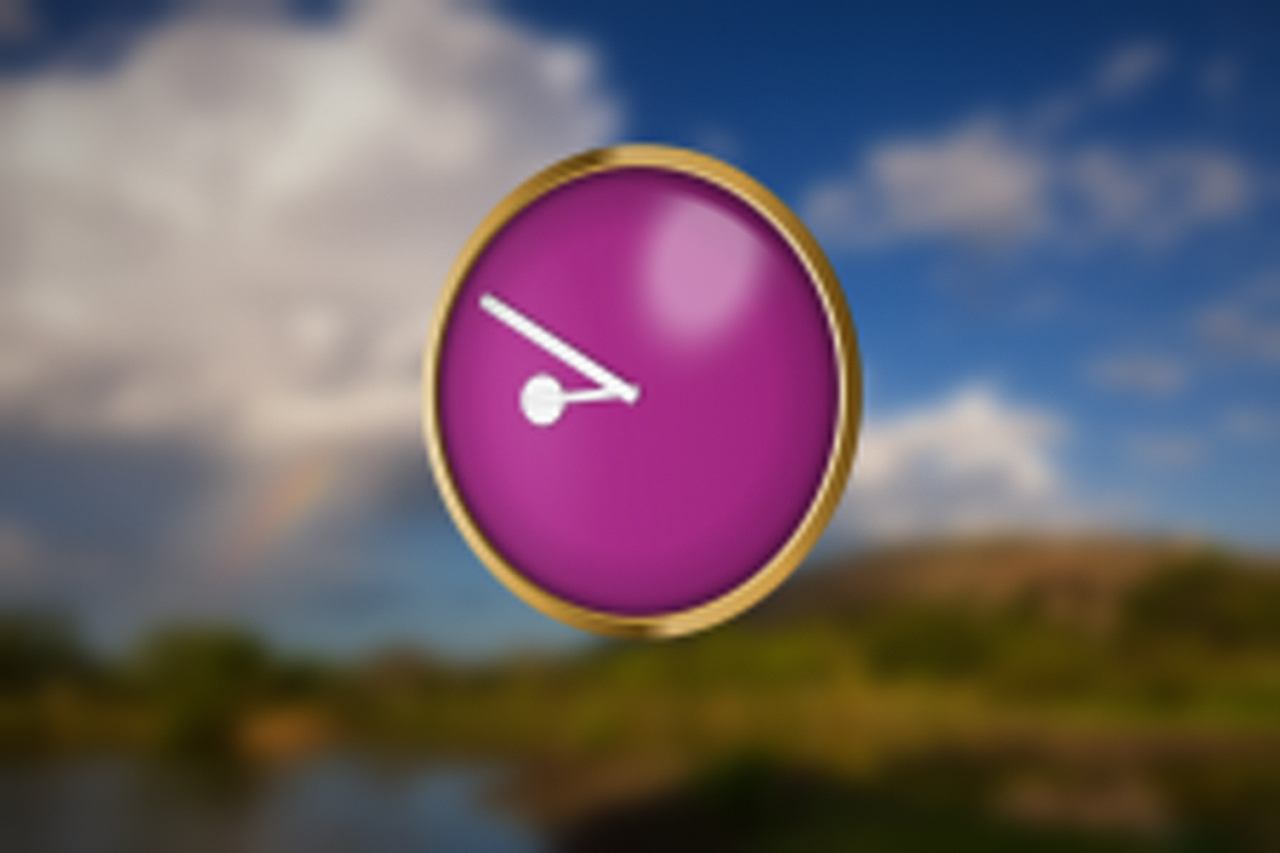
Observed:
8.50
